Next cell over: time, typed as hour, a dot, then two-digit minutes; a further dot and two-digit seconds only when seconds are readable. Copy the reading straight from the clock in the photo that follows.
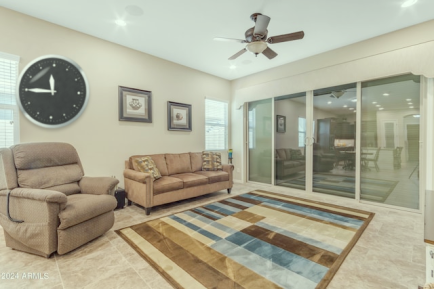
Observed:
11.45
